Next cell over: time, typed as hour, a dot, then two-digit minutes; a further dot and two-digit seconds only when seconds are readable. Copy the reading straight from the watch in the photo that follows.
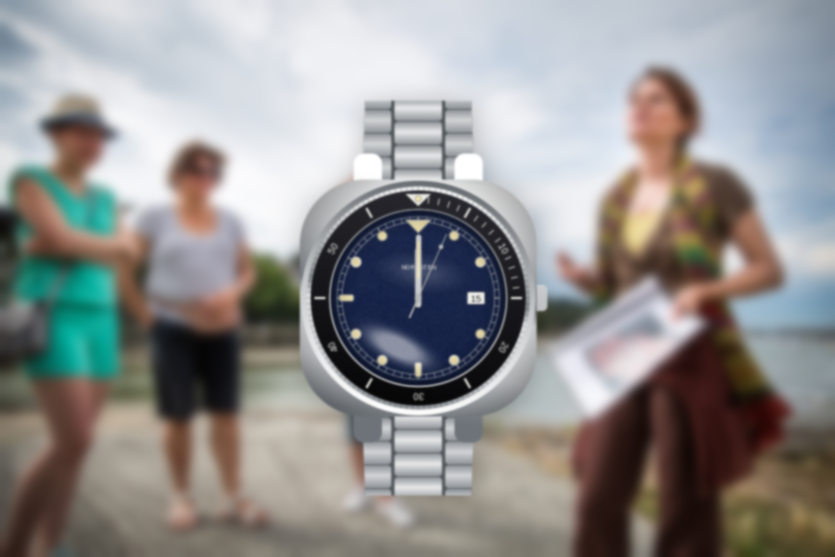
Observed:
12.00.04
